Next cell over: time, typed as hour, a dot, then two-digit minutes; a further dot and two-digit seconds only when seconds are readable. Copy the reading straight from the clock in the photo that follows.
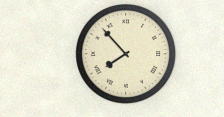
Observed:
7.53
